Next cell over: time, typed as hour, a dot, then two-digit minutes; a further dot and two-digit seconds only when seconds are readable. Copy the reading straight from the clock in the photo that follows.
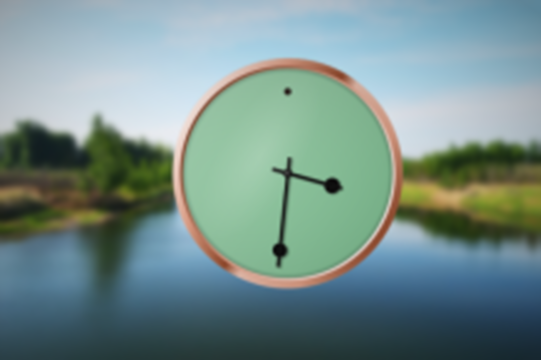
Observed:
3.31
